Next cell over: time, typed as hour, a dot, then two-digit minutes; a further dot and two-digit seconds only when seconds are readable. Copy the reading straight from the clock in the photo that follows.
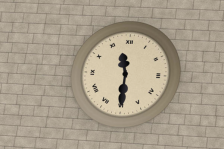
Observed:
11.30
